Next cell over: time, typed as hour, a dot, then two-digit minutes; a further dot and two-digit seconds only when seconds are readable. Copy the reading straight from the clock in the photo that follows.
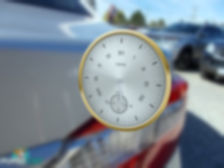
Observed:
5.47
